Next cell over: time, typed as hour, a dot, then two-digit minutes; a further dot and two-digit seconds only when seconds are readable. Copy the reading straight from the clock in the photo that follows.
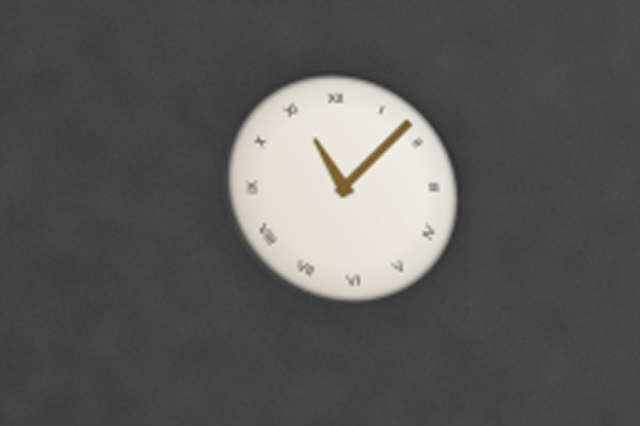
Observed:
11.08
